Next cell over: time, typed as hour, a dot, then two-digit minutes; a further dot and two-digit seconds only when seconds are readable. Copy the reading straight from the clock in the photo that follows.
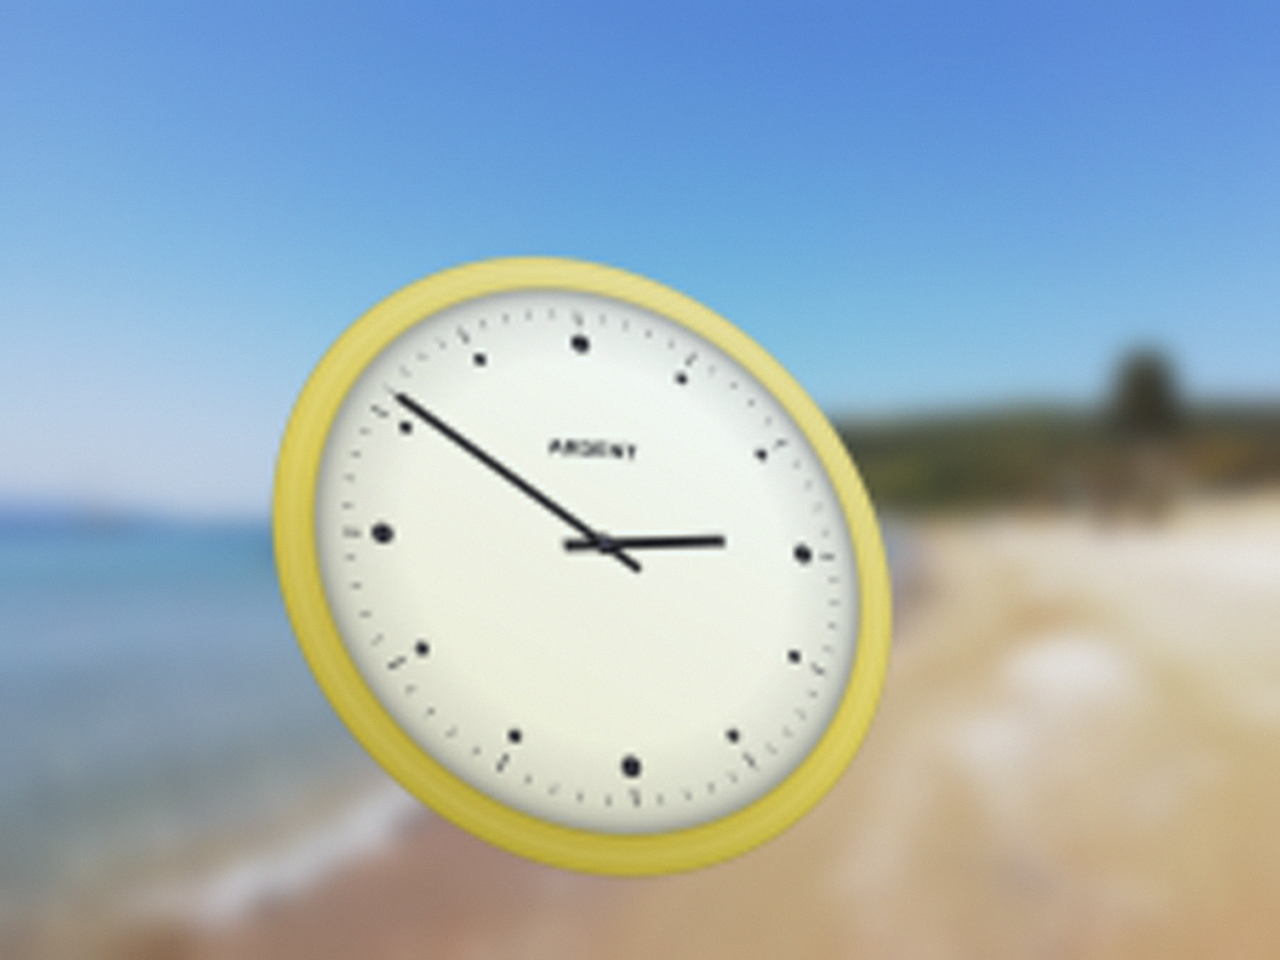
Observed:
2.51
